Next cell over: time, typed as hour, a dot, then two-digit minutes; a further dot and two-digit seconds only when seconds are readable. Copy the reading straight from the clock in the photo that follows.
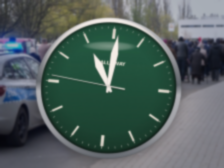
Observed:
11.00.46
